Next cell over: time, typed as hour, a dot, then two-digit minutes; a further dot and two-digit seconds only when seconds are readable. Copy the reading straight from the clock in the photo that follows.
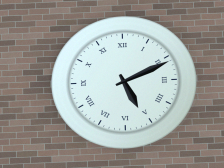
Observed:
5.11
